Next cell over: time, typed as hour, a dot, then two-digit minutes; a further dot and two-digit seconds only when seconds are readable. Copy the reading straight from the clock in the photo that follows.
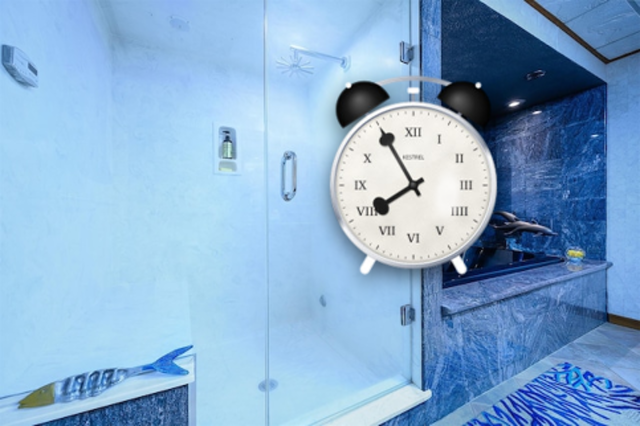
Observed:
7.55
